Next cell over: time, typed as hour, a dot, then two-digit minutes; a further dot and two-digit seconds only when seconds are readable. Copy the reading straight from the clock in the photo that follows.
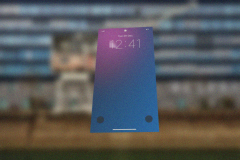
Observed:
12.41
